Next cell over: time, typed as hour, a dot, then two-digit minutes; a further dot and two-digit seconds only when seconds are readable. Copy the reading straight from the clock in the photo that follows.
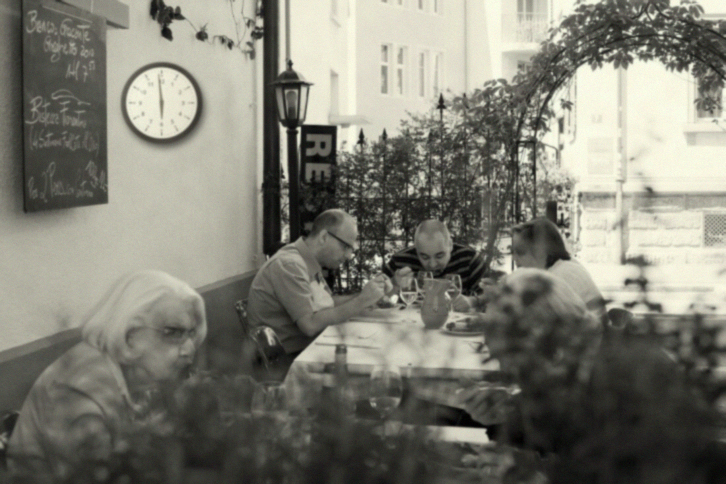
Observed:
5.59
